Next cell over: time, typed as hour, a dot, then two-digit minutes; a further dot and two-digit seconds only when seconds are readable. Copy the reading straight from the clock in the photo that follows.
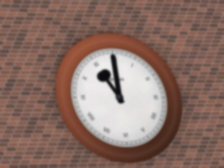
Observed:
11.00
